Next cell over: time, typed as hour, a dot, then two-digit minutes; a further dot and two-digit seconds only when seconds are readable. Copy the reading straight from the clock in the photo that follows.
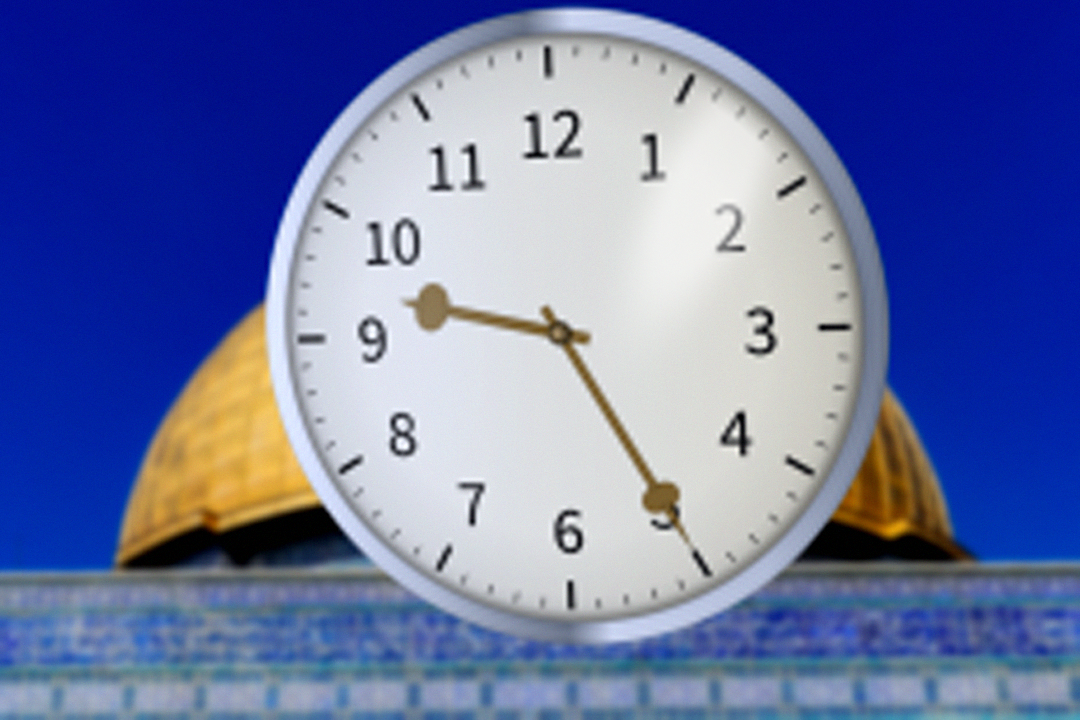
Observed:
9.25
